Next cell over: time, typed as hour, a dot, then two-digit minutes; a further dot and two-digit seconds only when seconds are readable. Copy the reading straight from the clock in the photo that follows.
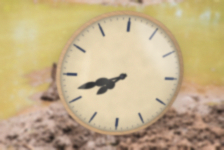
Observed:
7.42
